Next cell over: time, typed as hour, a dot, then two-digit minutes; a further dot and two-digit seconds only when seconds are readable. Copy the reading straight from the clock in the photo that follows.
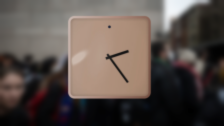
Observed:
2.24
